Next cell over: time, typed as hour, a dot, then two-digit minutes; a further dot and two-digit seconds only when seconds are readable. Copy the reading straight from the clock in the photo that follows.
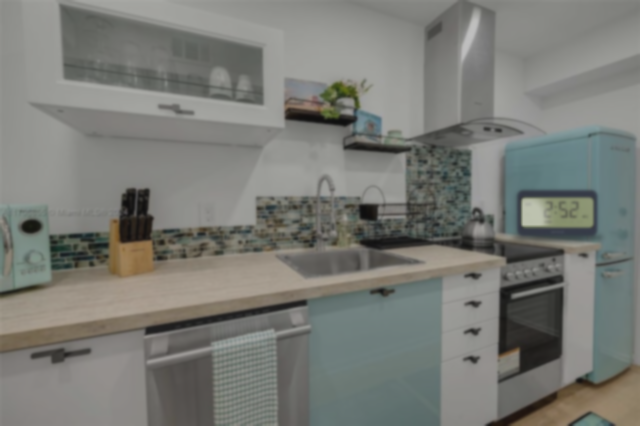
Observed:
2.52
